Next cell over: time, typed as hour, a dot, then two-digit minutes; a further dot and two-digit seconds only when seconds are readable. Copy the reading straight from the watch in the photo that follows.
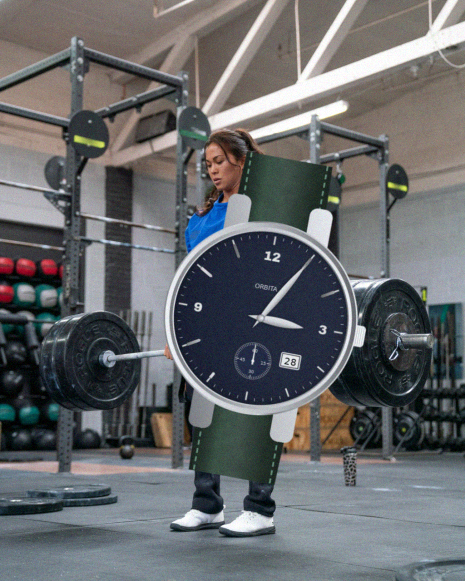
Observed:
3.05
